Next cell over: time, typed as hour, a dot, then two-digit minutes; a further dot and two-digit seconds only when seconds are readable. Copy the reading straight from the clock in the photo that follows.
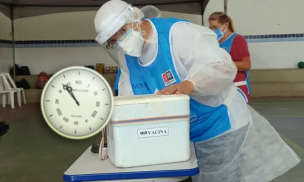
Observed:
10.53
